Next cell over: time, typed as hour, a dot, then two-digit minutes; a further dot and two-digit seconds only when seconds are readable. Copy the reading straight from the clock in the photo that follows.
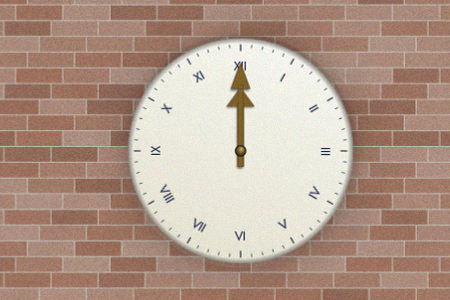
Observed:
12.00
